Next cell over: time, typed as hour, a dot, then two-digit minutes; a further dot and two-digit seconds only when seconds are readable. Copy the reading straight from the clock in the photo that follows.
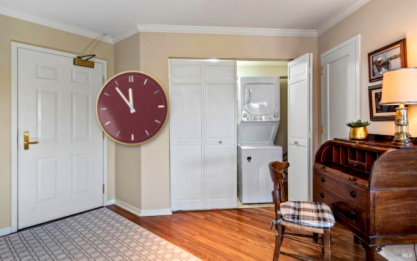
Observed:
11.54
